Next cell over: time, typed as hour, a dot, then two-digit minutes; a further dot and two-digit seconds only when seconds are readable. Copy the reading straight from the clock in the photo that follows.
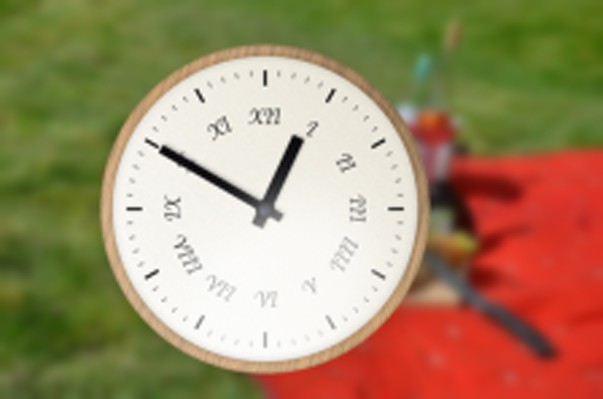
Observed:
12.50
